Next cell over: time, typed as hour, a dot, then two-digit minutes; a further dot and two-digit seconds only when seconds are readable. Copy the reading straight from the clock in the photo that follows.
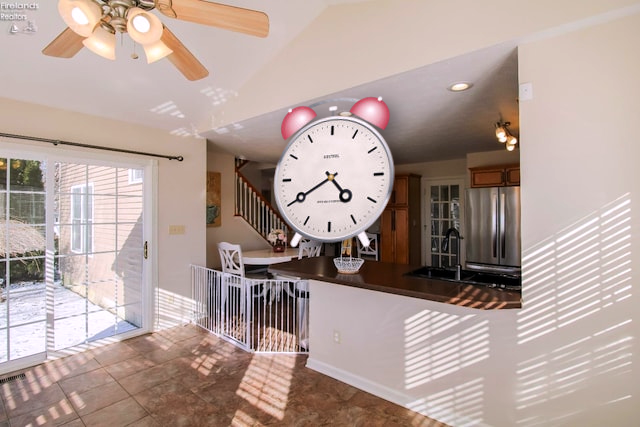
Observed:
4.40
